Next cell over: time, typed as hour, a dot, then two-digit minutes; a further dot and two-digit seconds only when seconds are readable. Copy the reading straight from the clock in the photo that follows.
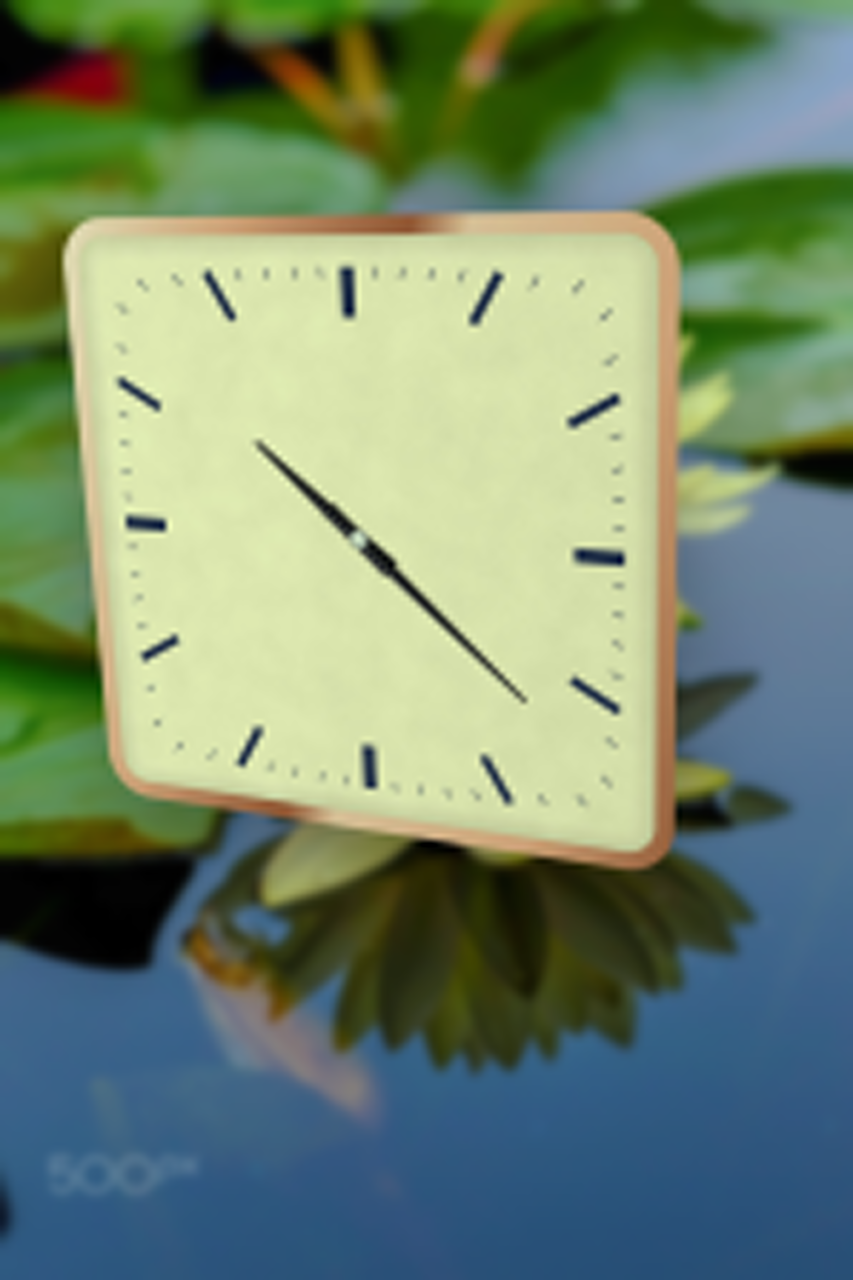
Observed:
10.22
